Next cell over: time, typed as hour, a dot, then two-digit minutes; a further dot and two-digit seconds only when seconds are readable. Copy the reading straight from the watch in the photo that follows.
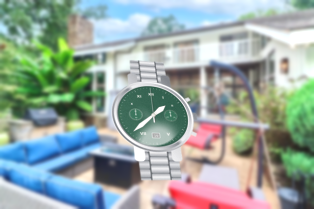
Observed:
1.38
